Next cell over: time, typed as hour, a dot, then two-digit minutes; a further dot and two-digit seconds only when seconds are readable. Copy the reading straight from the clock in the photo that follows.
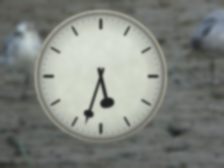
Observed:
5.33
